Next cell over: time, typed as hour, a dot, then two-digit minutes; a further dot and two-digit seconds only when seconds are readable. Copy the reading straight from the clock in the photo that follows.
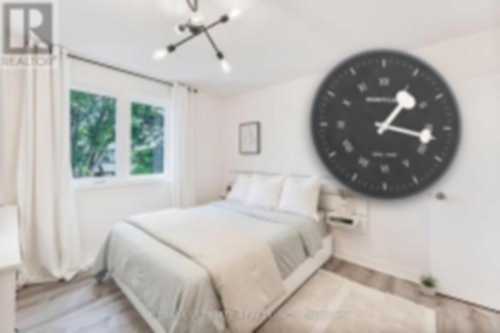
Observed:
1.17
